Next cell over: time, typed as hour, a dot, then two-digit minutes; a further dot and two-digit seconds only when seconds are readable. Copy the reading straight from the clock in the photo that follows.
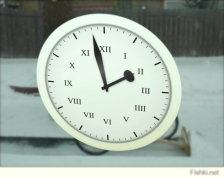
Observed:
1.58
